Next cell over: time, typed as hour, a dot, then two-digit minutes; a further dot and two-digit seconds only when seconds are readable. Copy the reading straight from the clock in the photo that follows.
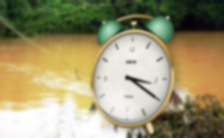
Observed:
3.20
